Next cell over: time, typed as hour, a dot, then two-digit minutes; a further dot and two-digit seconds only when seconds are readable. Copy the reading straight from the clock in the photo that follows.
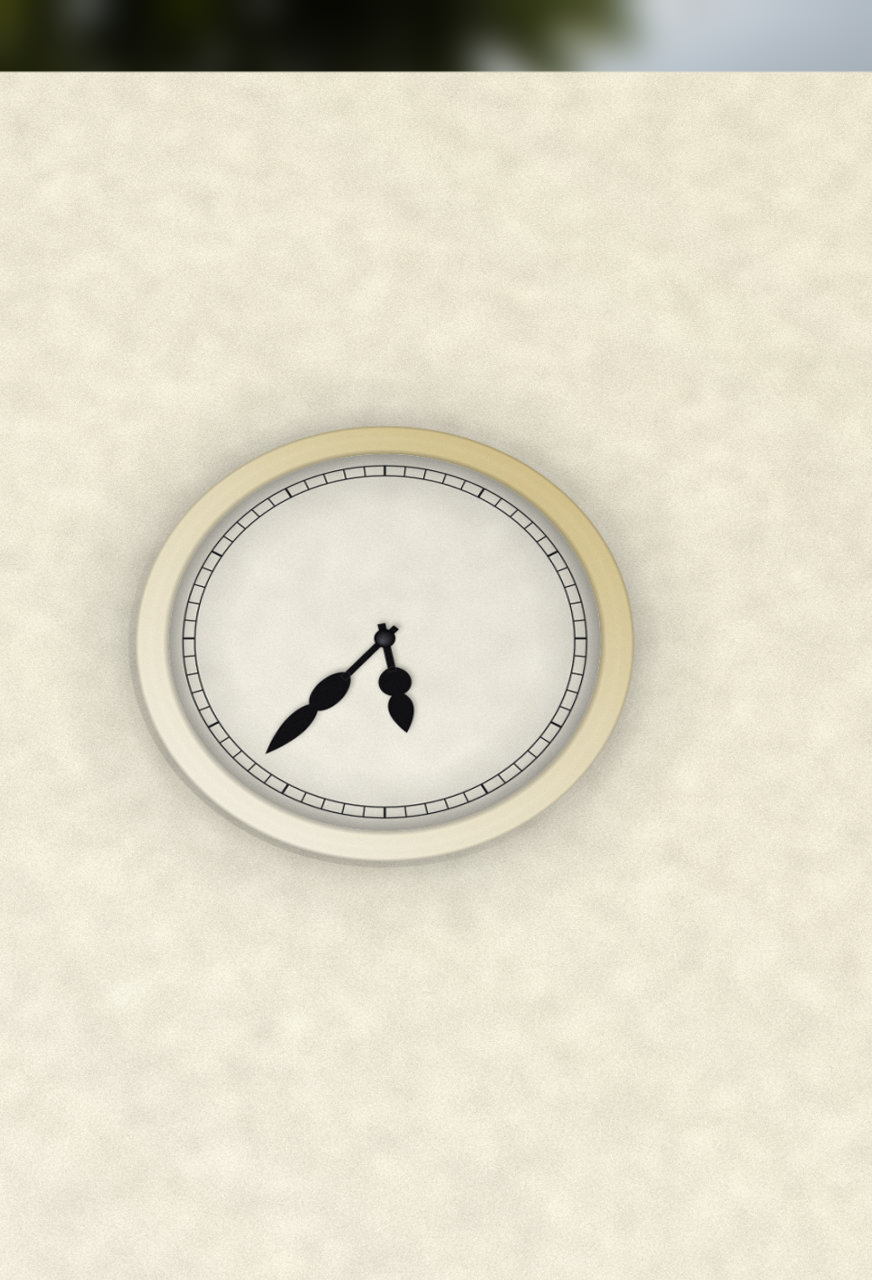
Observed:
5.37
